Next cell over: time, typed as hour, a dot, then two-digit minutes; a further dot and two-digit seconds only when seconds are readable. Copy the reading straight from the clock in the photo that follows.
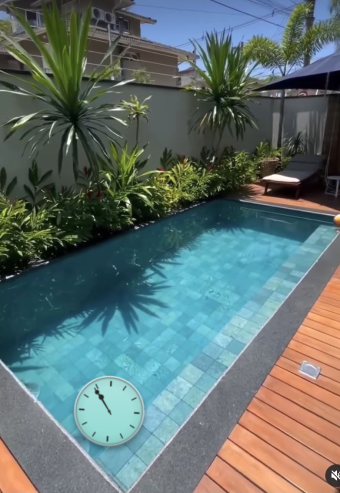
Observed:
10.54
